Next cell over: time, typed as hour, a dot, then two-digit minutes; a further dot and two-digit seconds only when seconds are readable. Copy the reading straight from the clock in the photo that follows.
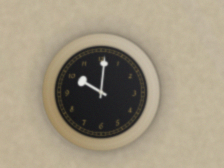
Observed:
10.01
